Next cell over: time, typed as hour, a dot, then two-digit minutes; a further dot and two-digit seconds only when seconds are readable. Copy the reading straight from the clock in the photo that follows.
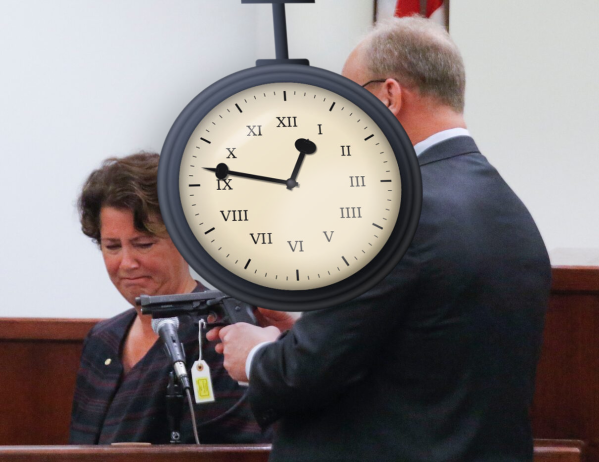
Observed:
12.47
